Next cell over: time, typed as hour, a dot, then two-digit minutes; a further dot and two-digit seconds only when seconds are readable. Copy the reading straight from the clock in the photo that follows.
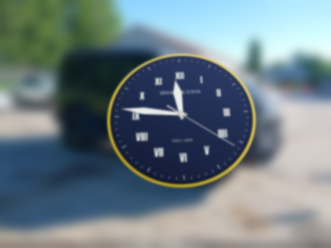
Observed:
11.46.21
